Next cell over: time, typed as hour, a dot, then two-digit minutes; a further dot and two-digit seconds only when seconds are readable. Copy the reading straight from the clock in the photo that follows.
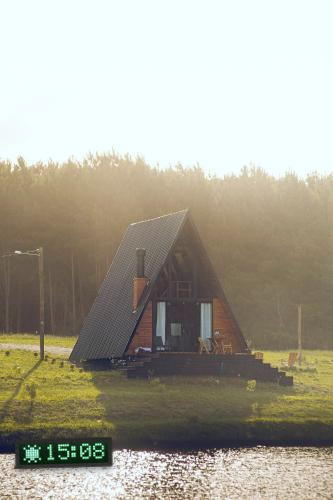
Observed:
15.08
